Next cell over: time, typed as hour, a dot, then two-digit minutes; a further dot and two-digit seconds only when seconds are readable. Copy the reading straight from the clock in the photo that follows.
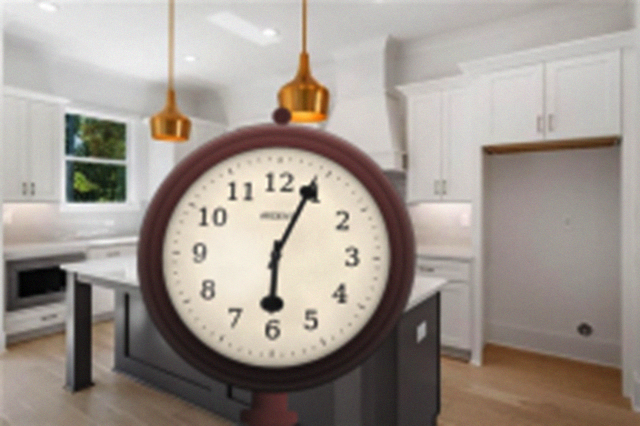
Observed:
6.04
